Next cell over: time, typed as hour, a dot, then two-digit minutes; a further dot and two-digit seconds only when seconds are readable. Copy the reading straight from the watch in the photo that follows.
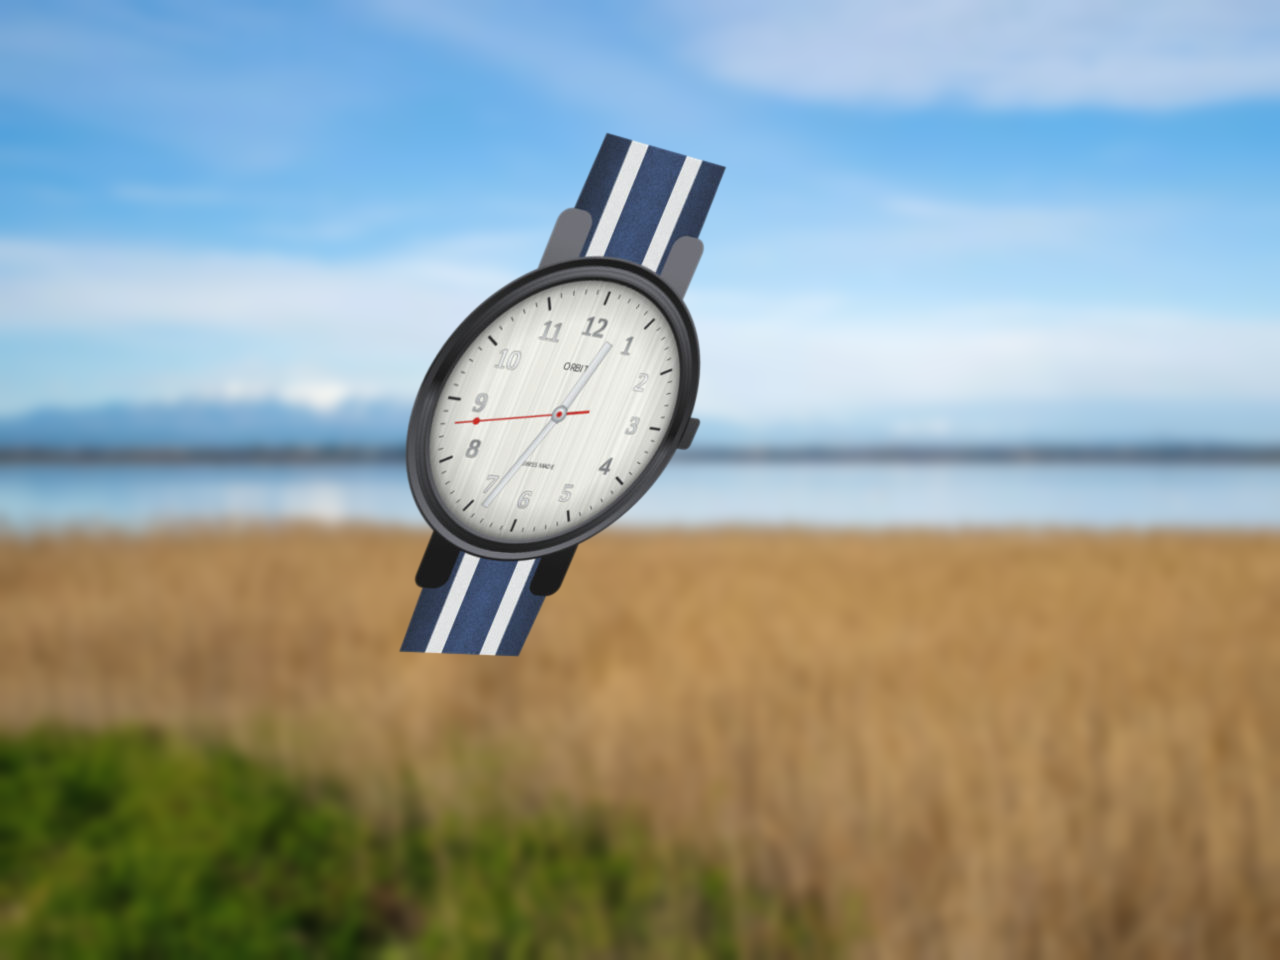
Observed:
12.33.43
